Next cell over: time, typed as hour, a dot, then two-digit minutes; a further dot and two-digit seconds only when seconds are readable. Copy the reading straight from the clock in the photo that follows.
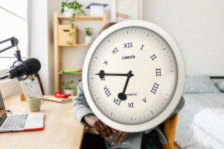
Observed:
6.46
